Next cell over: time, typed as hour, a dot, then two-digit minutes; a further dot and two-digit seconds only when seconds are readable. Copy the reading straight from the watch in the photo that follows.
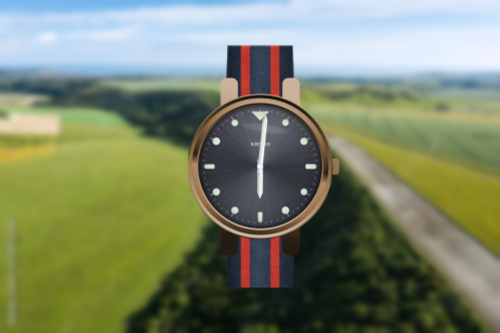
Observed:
6.01
